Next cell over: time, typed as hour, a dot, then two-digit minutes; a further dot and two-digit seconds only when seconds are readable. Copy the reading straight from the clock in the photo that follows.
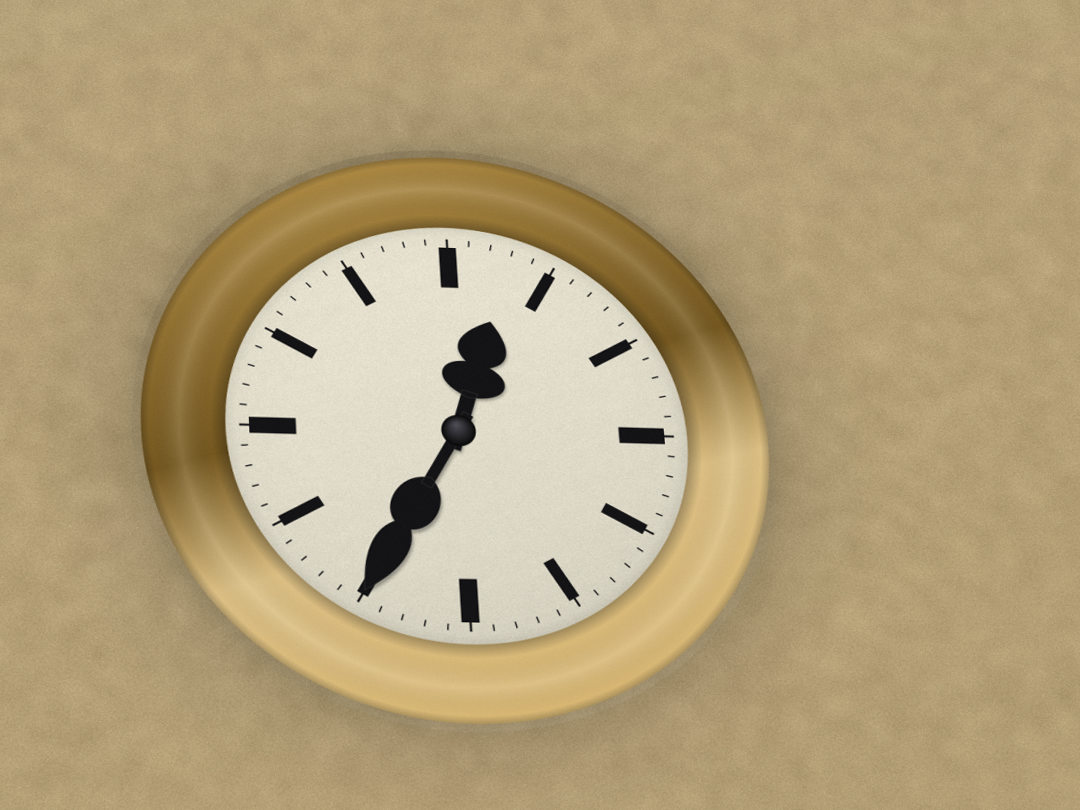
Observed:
12.35
